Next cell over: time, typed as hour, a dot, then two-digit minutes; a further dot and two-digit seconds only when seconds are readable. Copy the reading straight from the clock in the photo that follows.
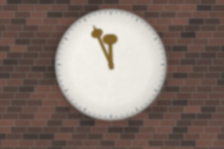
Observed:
11.56
